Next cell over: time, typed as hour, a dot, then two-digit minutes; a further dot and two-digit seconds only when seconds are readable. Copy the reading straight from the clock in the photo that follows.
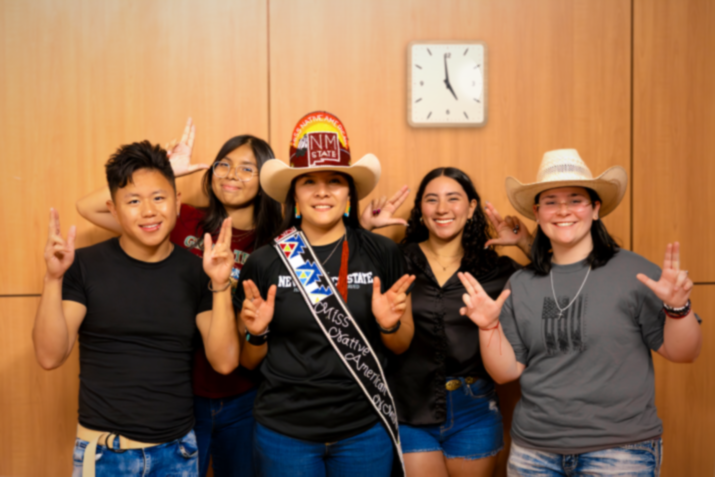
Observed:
4.59
